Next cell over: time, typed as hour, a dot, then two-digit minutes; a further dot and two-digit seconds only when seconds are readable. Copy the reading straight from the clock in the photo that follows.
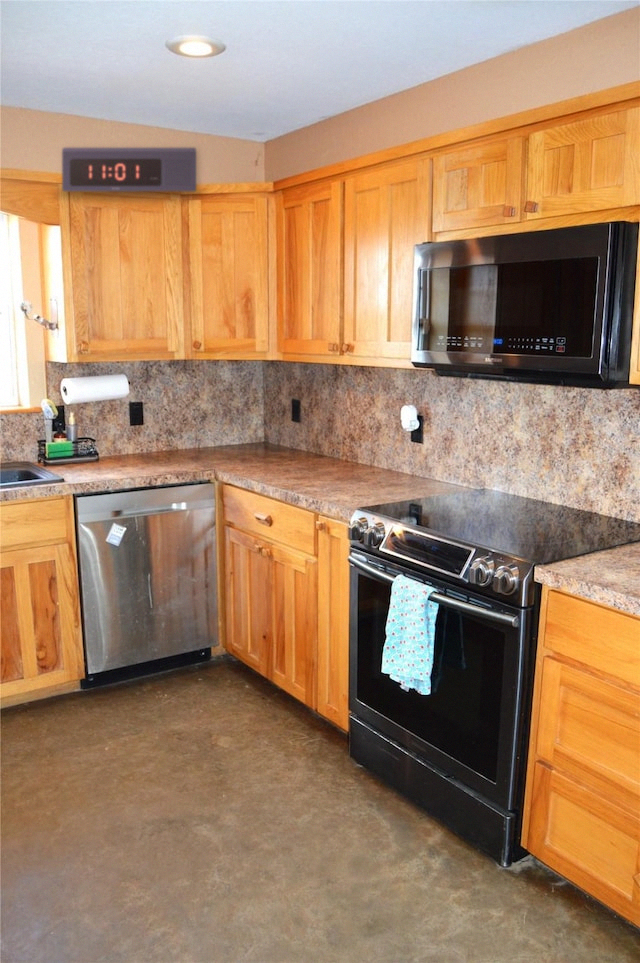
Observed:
11.01
